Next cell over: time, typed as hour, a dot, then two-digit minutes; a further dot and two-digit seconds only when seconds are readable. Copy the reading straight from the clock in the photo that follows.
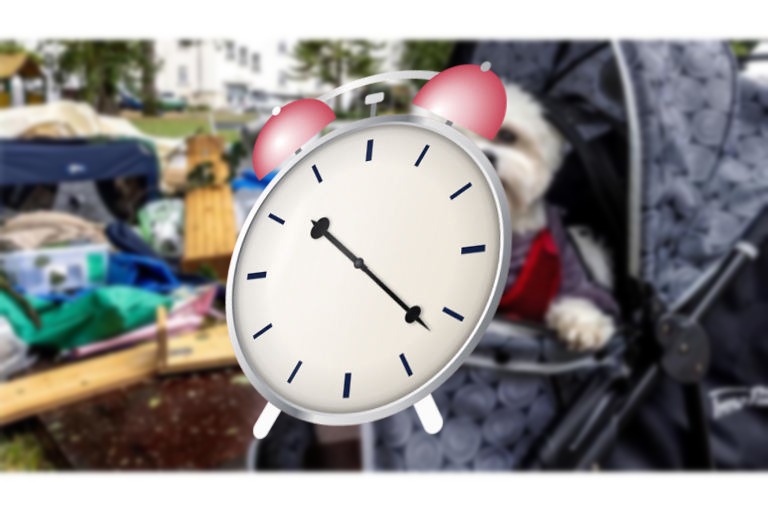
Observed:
10.22
